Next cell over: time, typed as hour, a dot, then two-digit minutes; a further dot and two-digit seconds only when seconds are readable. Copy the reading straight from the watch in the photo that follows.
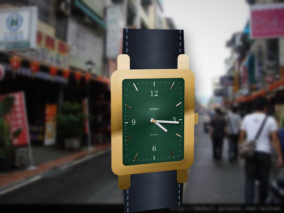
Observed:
4.16
